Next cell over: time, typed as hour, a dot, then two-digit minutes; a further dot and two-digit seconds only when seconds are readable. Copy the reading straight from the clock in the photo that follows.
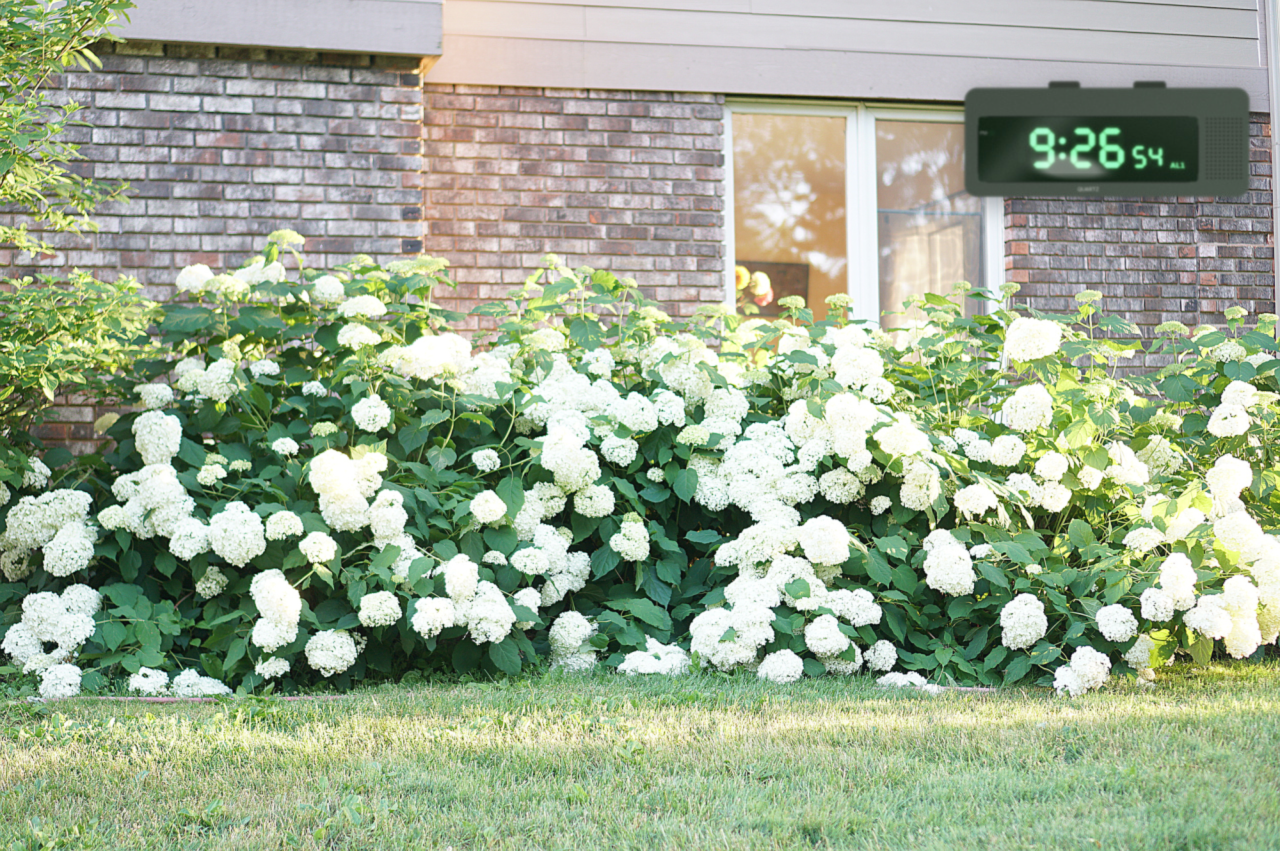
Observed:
9.26.54
